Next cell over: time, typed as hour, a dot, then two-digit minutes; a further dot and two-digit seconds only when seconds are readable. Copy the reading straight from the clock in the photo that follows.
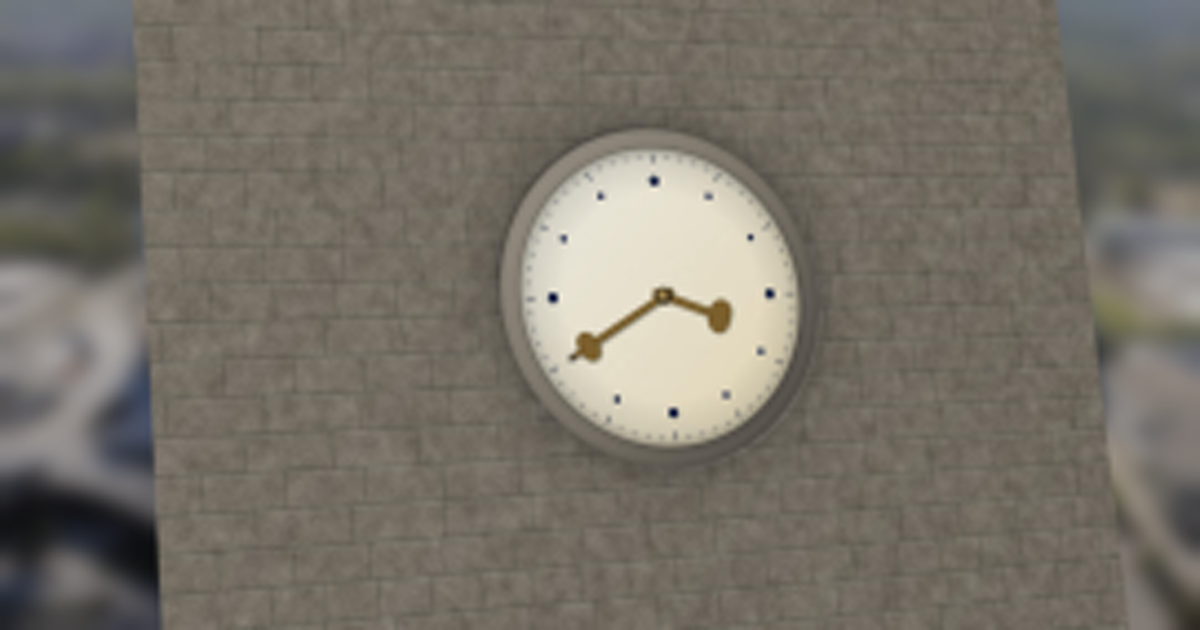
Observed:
3.40
